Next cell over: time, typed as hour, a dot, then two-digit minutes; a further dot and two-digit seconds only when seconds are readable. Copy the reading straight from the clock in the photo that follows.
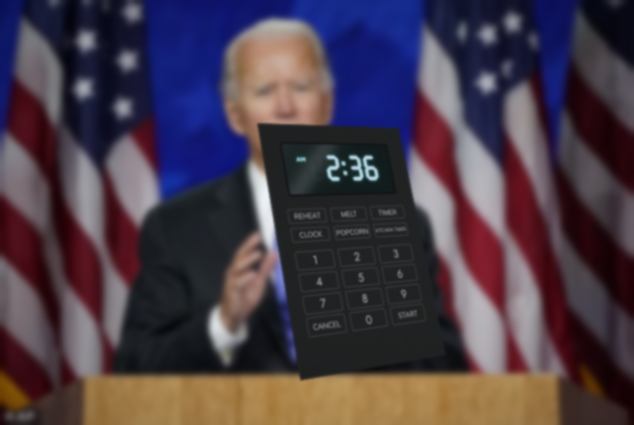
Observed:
2.36
